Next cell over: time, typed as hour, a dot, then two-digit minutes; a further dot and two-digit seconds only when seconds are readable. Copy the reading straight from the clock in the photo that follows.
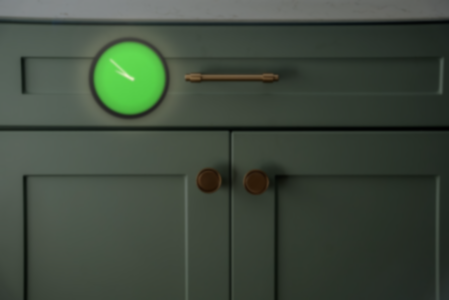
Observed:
9.52
